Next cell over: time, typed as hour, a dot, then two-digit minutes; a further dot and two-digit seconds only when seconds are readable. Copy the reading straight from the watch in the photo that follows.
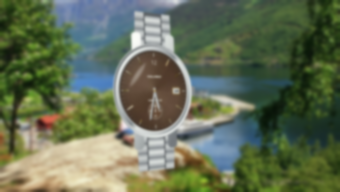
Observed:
5.32
